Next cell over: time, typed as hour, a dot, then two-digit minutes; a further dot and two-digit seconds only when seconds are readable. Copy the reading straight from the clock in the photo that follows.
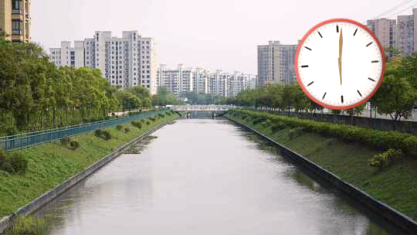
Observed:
6.01
